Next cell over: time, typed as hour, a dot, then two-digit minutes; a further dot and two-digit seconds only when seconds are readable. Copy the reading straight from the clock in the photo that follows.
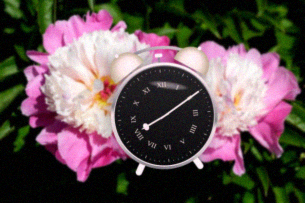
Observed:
8.10
